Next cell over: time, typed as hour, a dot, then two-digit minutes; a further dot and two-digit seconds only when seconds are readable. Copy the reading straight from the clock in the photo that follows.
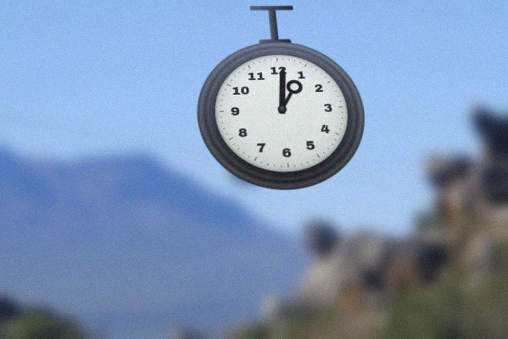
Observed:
1.01
